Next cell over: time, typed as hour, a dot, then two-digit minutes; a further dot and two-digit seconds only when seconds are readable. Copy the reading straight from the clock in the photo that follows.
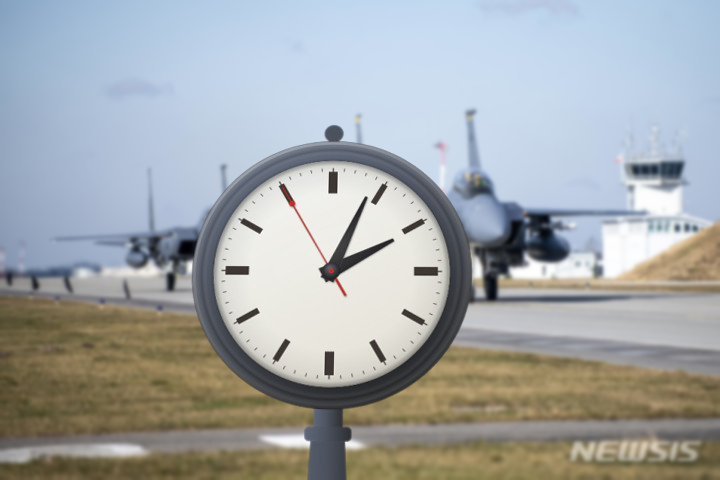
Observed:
2.03.55
